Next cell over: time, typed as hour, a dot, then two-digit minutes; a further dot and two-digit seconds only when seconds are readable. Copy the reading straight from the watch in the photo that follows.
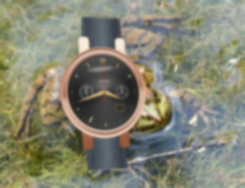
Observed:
3.42
